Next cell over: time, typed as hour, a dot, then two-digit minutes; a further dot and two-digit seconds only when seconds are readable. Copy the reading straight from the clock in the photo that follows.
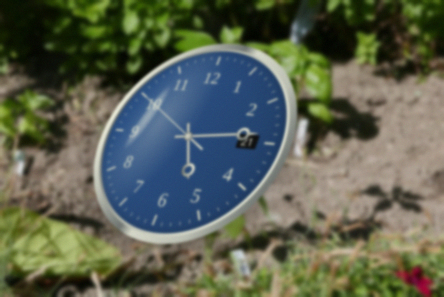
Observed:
5.13.50
